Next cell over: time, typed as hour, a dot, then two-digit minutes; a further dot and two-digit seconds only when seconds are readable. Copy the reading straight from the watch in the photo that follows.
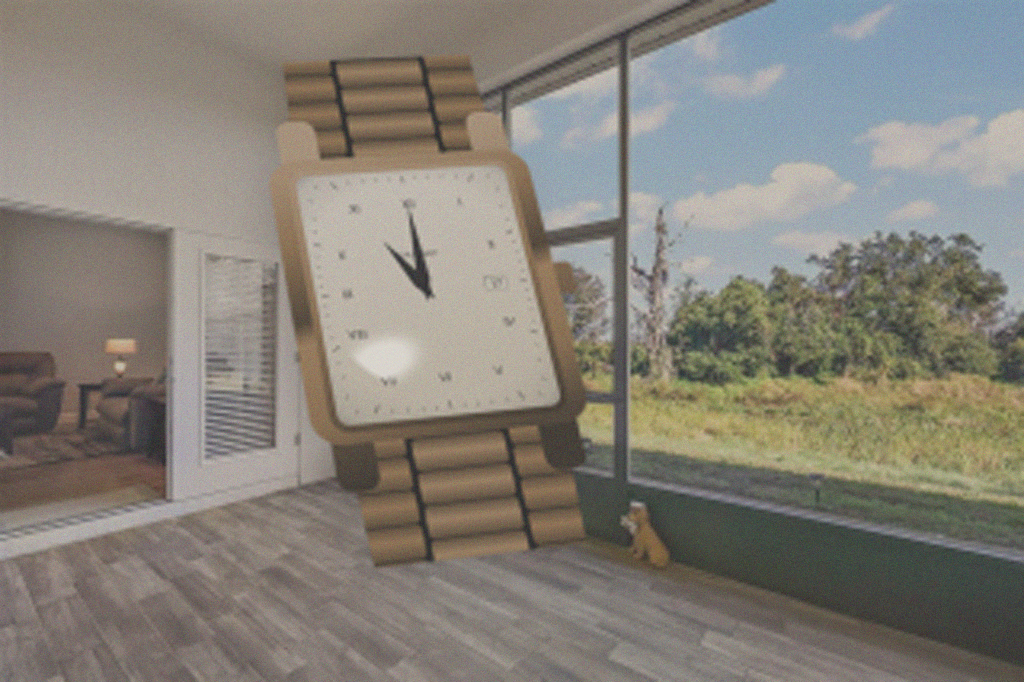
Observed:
11.00
